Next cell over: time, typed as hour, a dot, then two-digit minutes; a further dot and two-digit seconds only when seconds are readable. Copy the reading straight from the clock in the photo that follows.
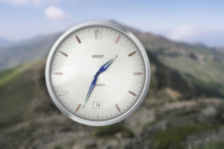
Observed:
1.34
